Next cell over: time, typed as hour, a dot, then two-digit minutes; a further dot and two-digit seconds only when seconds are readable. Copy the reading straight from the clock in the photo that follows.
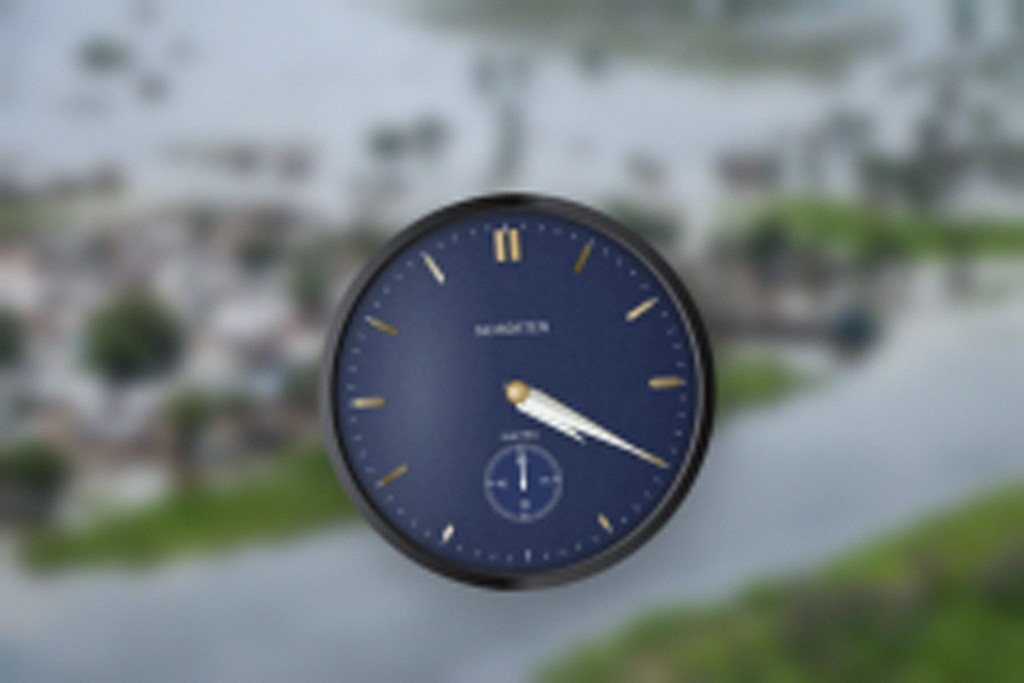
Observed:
4.20
